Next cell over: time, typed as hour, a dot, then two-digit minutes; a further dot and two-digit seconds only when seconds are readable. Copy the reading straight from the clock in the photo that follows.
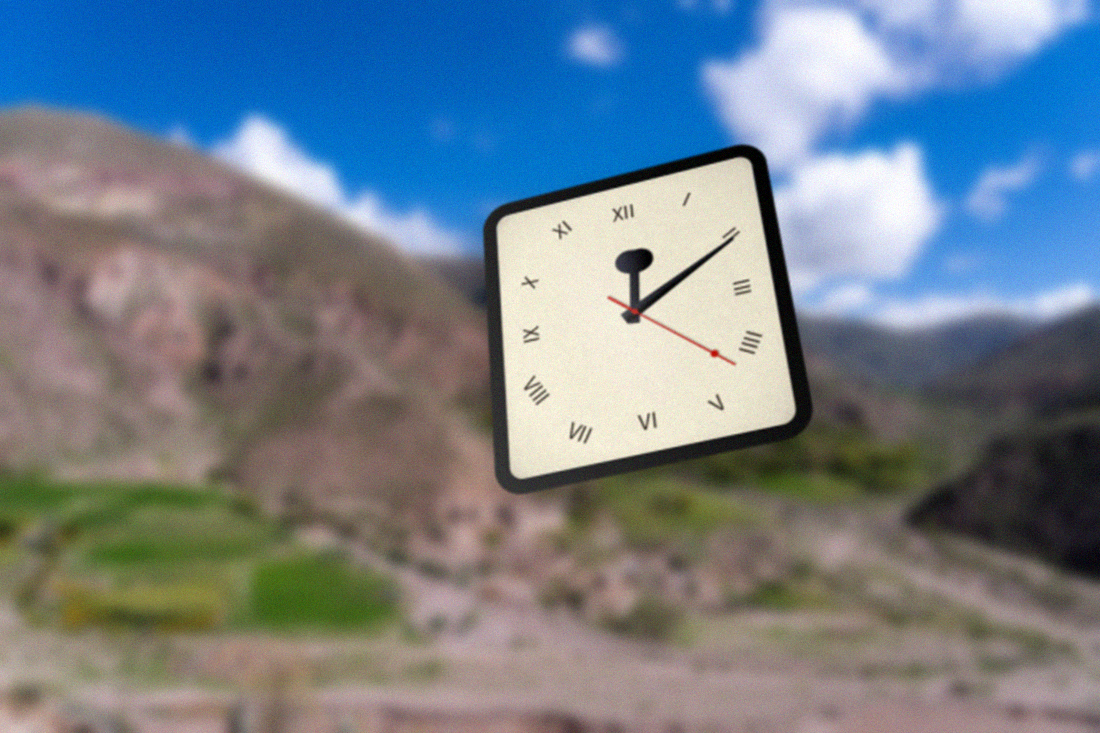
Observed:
12.10.22
